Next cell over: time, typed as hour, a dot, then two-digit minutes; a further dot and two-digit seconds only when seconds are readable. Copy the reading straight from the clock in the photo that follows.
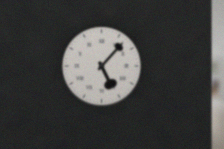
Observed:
5.07
